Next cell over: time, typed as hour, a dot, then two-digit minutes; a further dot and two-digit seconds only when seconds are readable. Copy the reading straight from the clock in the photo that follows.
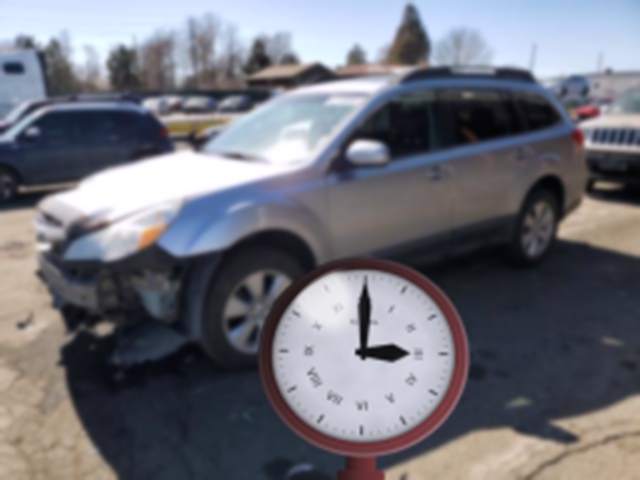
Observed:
3.00
